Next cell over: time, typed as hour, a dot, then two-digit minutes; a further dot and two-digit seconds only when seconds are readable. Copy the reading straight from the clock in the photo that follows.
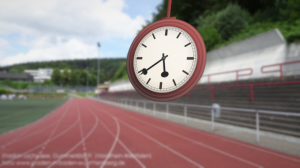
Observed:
5.39
